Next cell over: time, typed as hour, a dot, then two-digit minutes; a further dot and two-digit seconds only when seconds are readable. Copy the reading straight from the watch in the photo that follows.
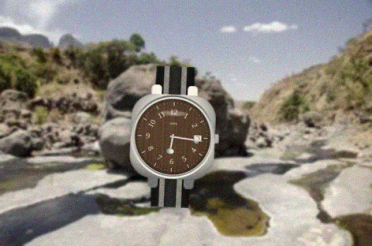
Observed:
6.16
